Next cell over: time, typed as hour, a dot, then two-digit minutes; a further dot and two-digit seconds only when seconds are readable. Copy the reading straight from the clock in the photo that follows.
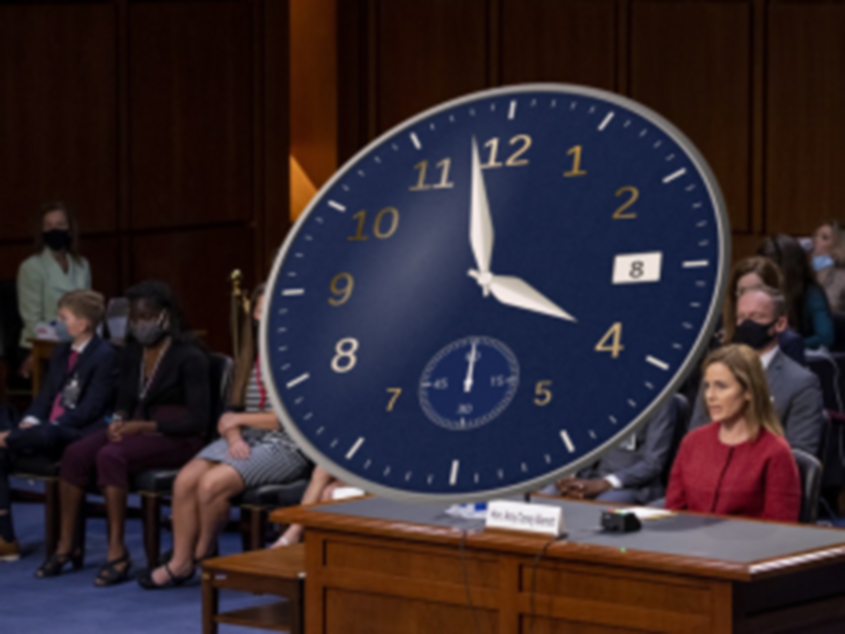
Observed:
3.58
